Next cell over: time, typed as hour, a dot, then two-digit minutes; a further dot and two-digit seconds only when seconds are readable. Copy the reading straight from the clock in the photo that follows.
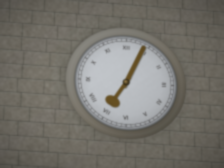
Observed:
7.04
